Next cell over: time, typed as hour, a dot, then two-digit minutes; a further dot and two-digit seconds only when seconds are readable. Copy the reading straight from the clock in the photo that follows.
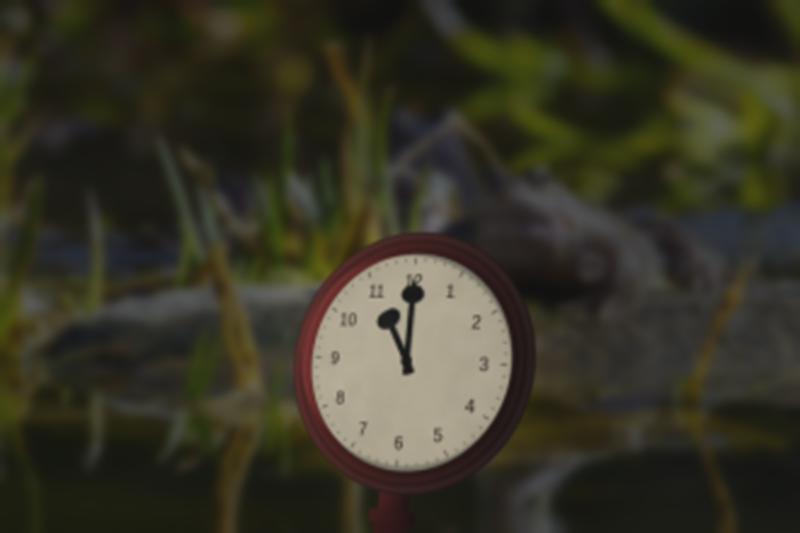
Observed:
11.00
